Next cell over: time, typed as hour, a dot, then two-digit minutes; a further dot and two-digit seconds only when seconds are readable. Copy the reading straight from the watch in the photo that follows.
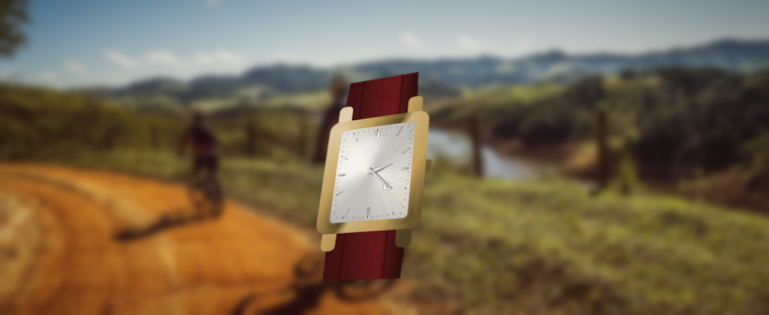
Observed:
2.22
